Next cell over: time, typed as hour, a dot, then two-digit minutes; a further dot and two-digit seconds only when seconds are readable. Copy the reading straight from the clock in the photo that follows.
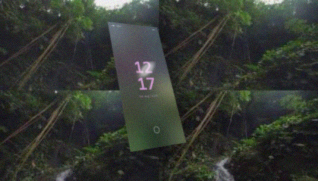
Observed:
12.17
